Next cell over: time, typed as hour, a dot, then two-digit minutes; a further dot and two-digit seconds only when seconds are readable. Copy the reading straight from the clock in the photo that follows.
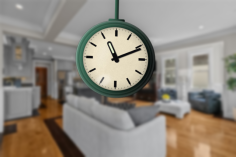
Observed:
11.11
